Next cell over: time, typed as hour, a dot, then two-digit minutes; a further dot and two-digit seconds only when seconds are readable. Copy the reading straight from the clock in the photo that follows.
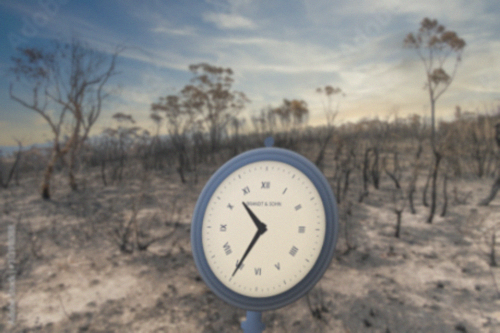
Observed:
10.35
